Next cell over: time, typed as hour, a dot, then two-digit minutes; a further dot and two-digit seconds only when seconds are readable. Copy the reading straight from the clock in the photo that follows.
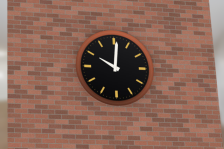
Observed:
10.01
